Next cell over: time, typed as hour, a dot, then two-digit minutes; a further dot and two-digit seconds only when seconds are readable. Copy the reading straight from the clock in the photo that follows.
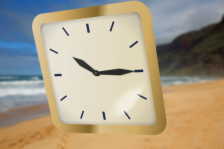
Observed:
10.15
